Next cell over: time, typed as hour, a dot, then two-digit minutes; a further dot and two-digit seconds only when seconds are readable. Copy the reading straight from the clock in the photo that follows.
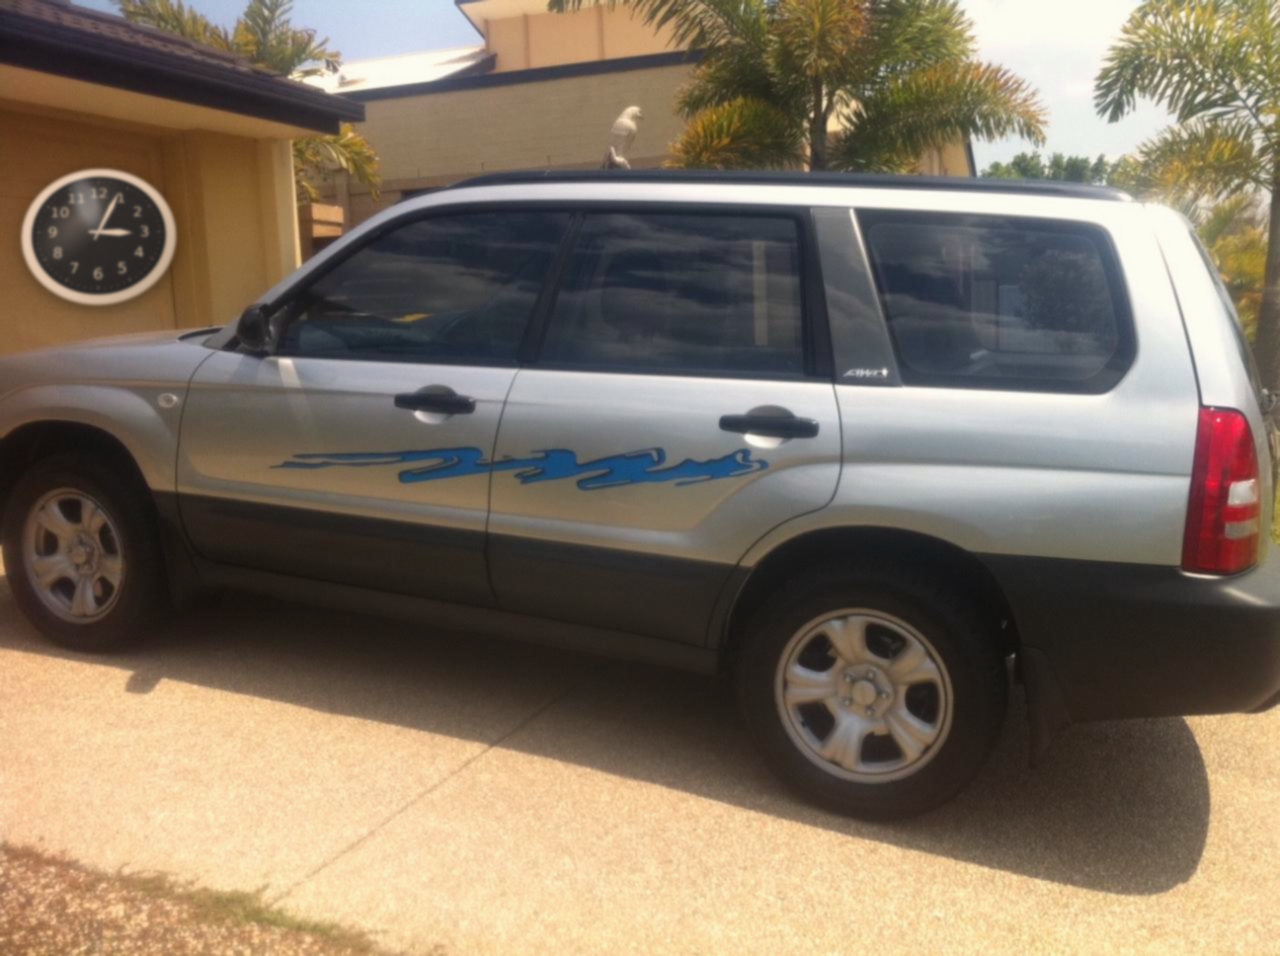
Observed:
3.04
